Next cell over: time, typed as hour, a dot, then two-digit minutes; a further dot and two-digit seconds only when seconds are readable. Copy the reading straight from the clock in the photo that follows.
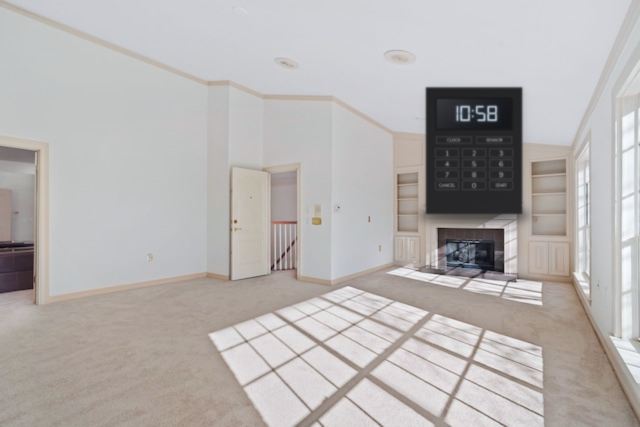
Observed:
10.58
